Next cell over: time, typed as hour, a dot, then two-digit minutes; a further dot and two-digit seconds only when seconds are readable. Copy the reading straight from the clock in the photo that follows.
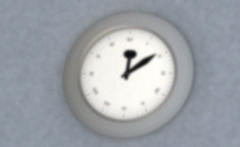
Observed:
12.09
